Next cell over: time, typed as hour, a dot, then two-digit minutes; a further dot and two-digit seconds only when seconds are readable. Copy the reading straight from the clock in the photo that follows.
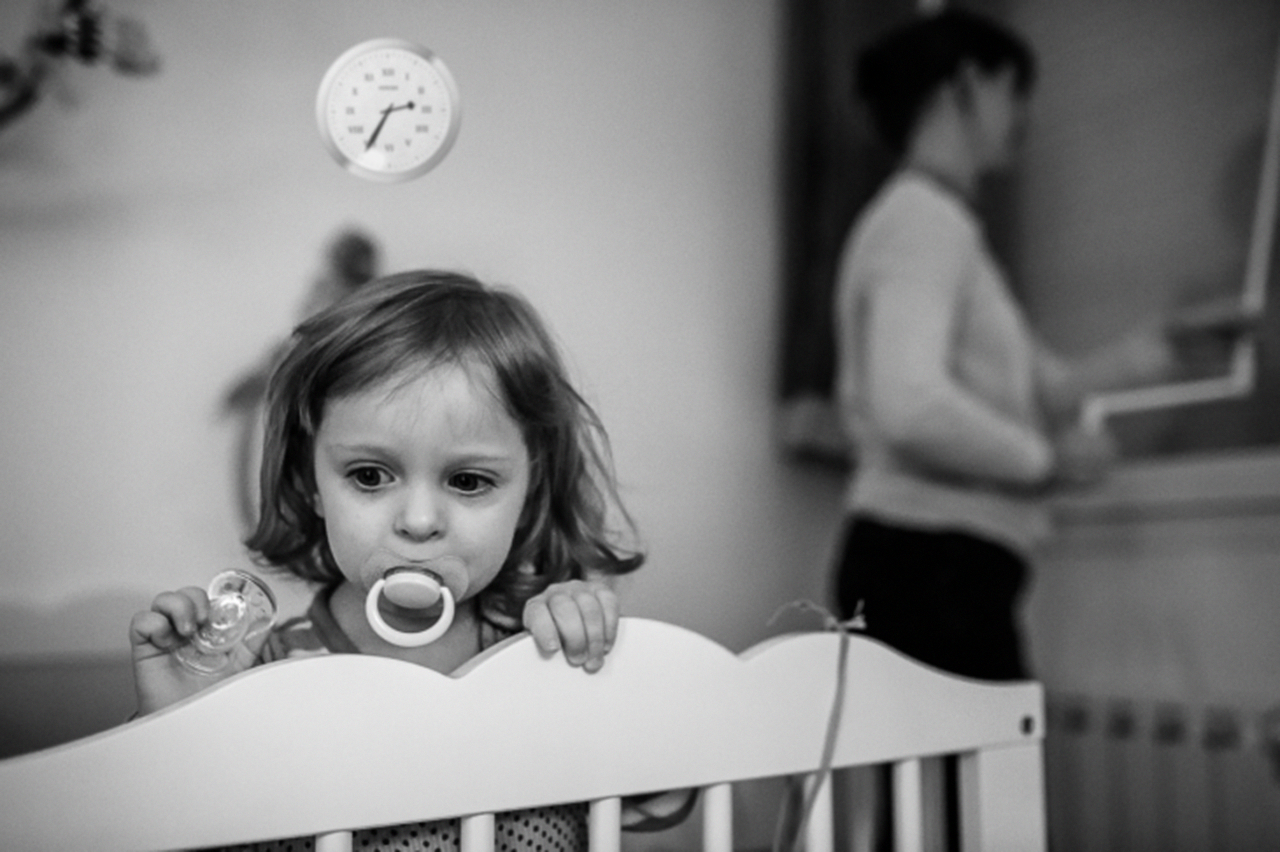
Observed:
2.35
